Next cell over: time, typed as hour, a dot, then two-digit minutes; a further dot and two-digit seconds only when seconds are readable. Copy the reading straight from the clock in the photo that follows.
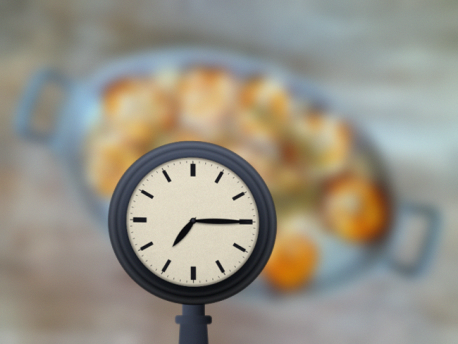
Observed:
7.15
